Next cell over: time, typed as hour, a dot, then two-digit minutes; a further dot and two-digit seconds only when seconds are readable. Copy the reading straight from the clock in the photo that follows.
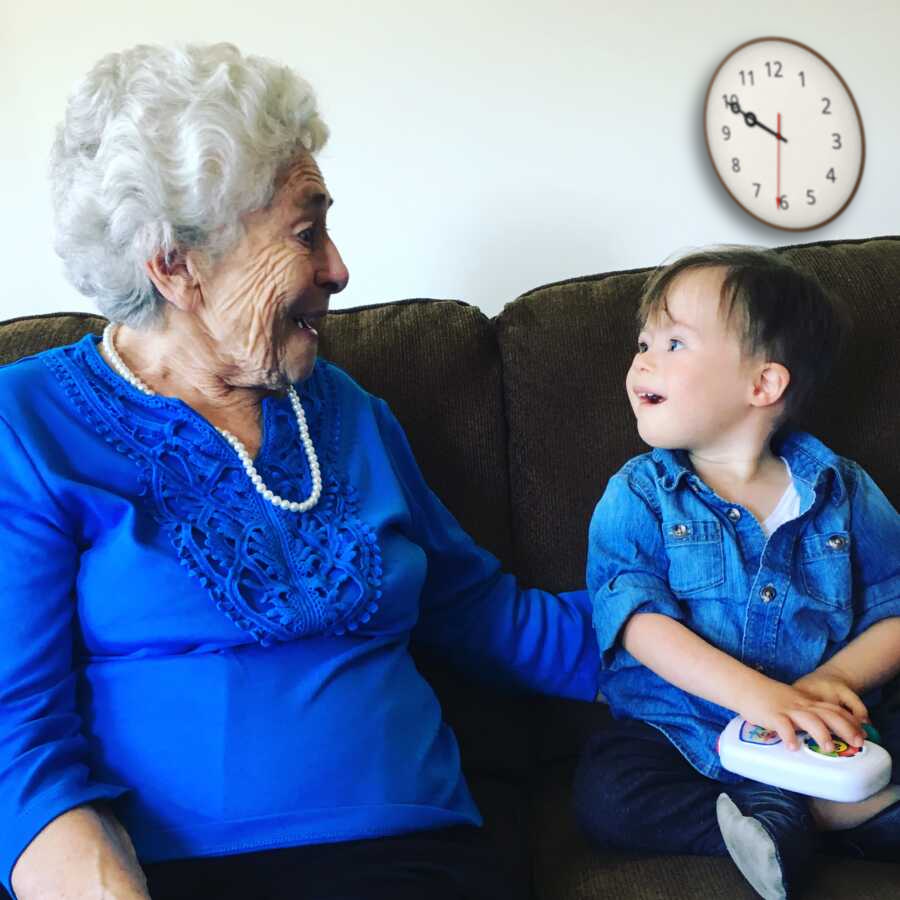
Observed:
9.49.31
